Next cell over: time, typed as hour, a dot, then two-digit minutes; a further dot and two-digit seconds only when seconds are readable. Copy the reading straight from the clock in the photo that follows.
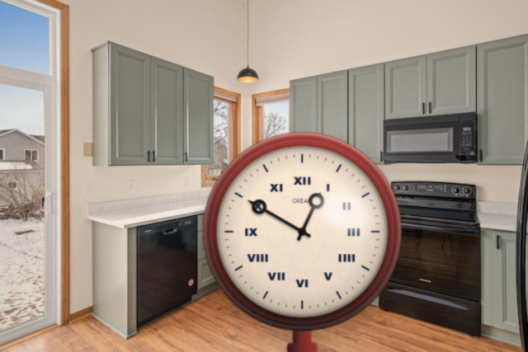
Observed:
12.50
